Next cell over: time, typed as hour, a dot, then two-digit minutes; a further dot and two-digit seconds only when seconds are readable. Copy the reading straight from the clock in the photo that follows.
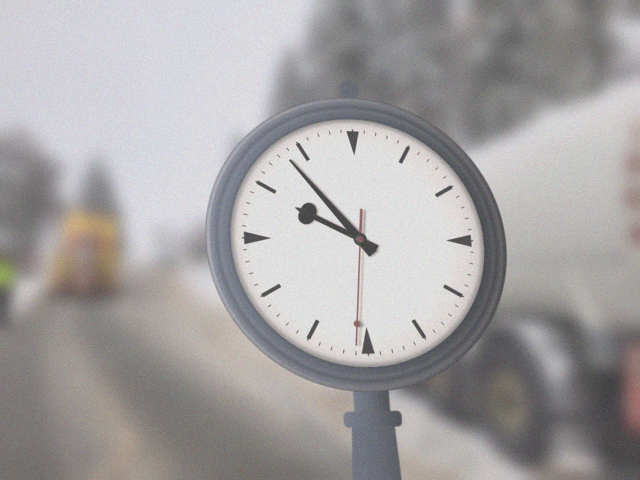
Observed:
9.53.31
